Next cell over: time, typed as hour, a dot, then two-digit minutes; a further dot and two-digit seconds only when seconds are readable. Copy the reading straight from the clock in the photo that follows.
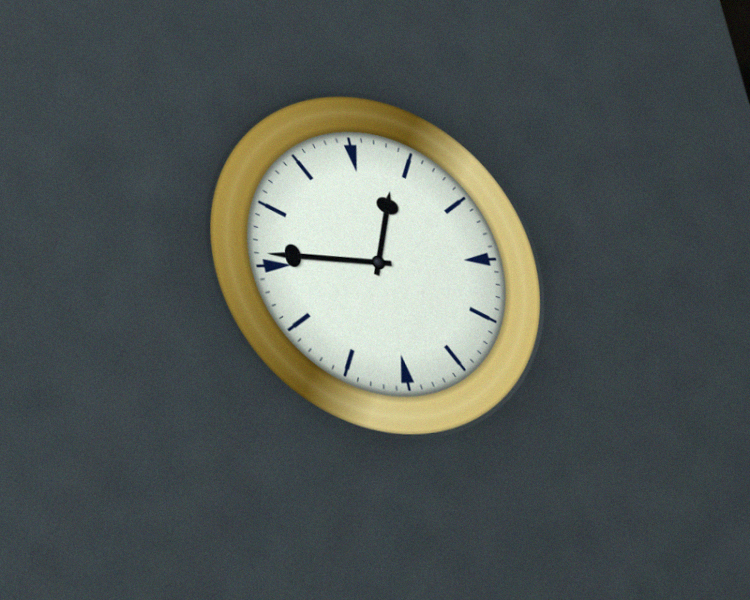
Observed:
12.46
